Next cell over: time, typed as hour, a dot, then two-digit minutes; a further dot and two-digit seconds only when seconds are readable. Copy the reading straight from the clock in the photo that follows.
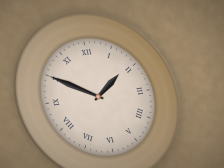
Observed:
1.50
